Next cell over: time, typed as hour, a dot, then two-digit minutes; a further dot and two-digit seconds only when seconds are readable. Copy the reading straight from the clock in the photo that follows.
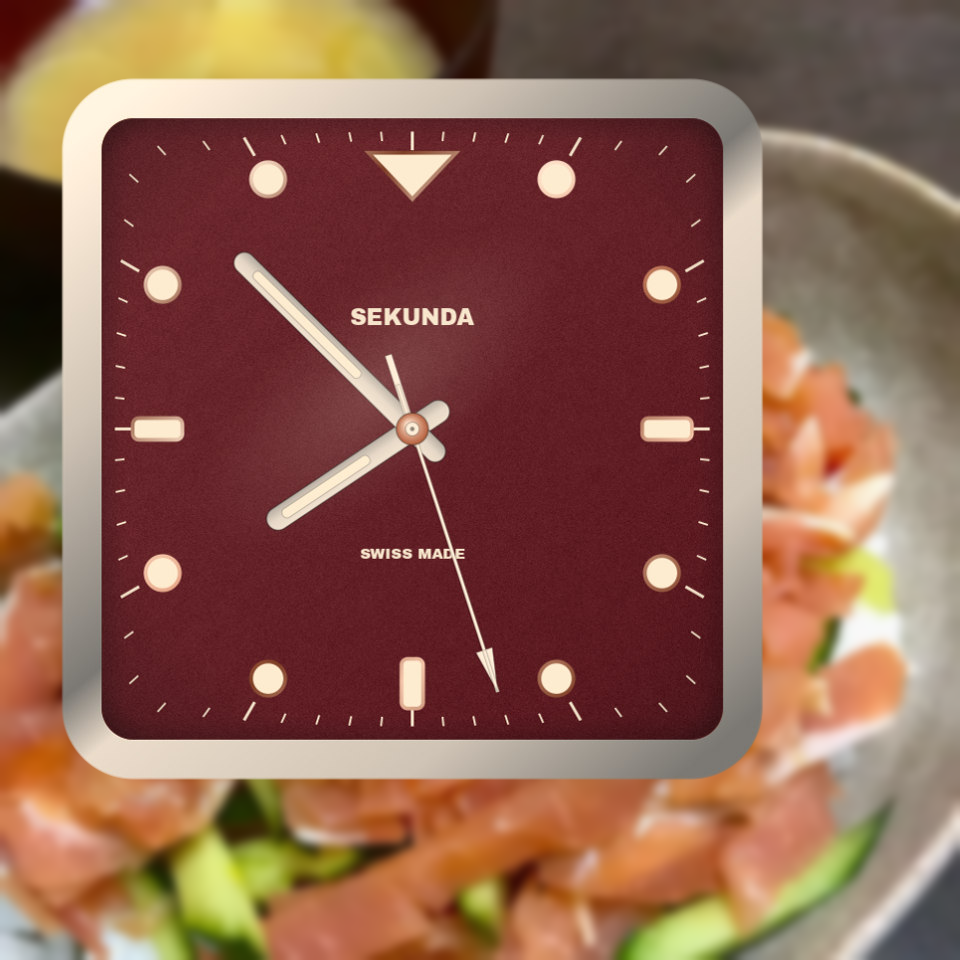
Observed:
7.52.27
